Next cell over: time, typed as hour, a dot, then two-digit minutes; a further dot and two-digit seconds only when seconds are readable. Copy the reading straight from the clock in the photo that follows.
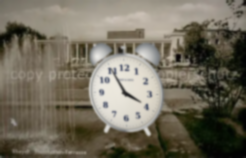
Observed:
3.55
